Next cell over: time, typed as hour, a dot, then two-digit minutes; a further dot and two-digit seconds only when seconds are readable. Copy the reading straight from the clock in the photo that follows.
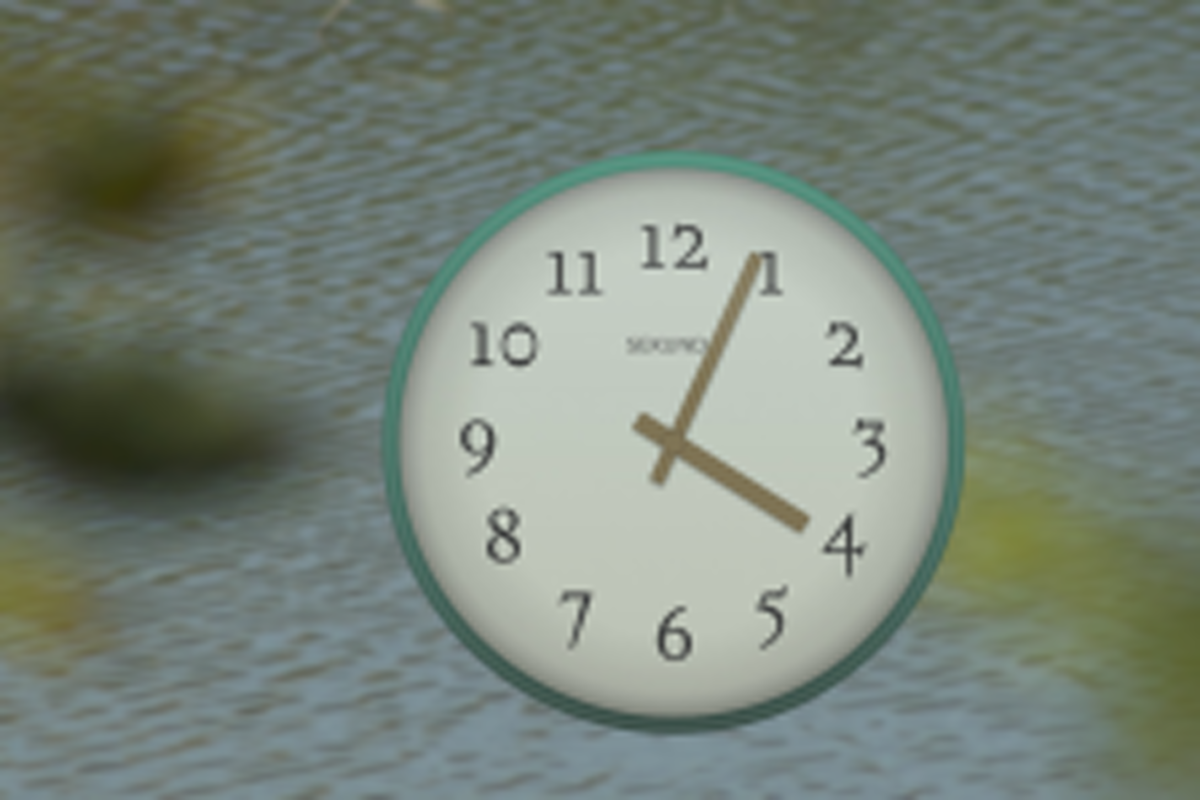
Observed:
4.04
